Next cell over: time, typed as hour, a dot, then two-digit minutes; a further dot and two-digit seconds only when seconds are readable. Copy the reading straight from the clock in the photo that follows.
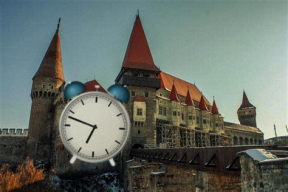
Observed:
6.48
